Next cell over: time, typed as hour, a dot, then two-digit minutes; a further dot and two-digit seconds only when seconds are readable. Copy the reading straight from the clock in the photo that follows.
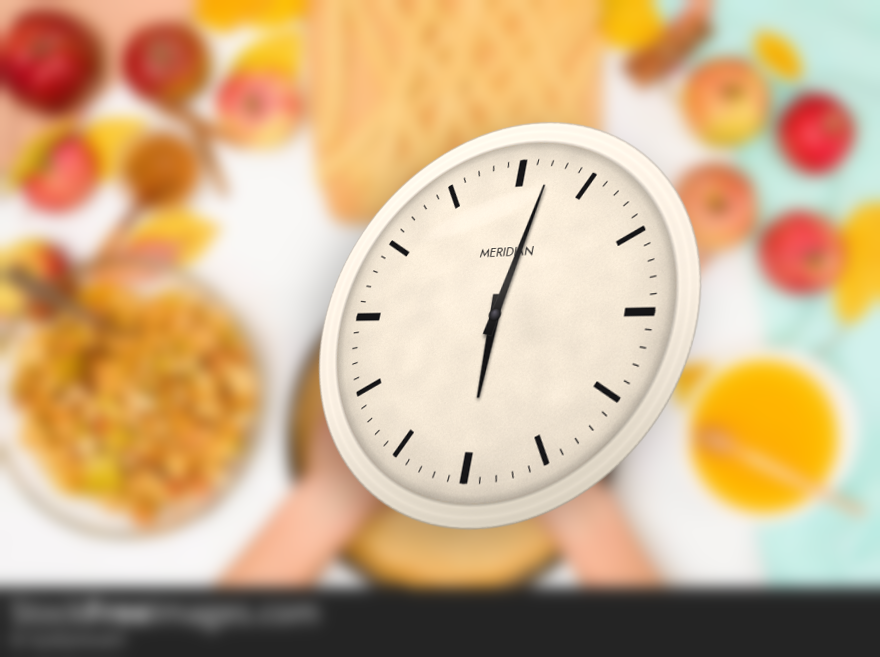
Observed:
6.02
